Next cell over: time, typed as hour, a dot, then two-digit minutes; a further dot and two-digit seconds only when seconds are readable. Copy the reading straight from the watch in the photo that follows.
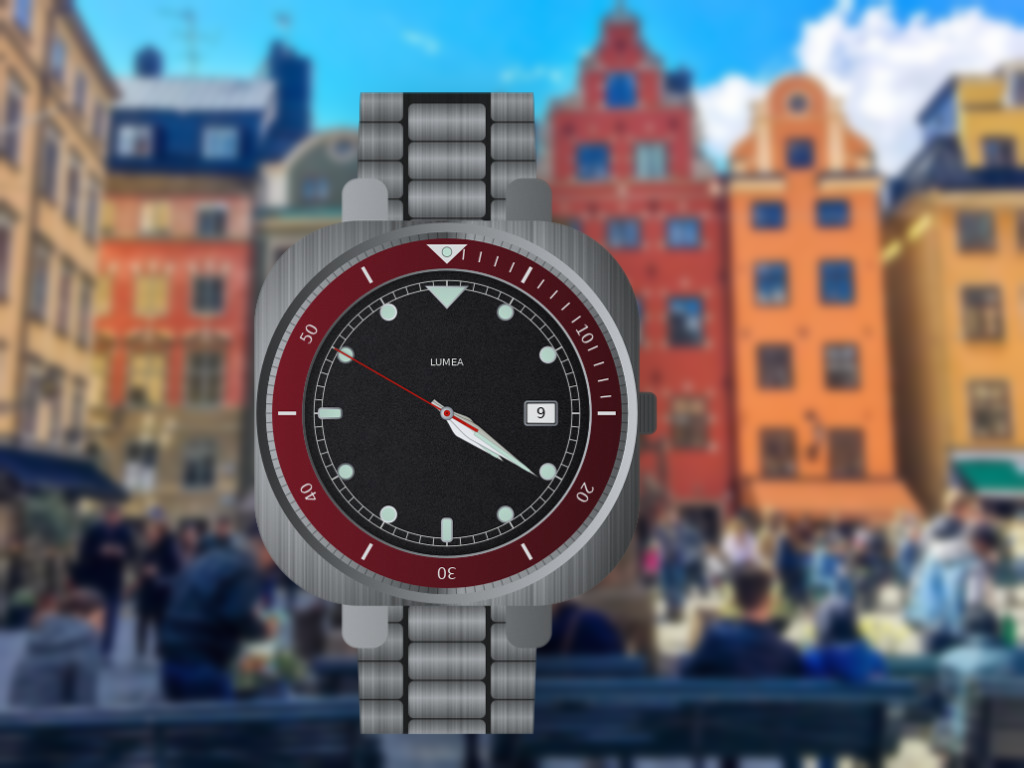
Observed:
4.20.50
